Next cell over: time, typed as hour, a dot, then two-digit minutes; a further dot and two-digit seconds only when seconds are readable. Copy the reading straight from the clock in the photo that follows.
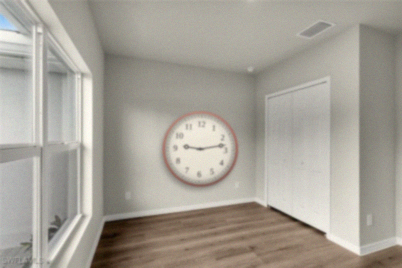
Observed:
9.13
